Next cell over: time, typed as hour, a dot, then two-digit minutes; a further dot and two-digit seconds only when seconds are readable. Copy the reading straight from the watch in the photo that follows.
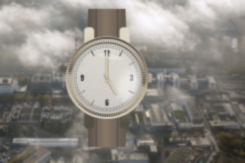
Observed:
5.00
